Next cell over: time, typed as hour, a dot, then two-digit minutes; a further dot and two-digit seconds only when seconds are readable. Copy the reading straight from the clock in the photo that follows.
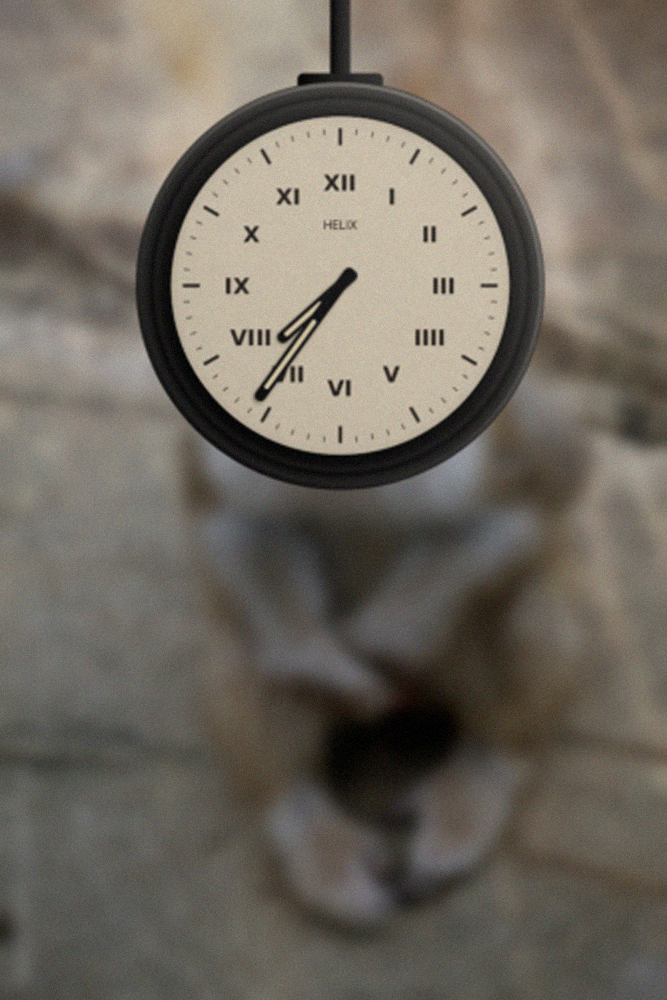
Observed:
7.36
